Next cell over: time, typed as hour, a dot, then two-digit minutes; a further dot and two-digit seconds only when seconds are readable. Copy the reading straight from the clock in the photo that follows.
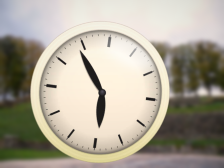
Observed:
5.54
